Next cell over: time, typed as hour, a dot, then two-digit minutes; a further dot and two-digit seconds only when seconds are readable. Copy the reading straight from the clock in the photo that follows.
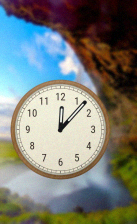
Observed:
12.07
